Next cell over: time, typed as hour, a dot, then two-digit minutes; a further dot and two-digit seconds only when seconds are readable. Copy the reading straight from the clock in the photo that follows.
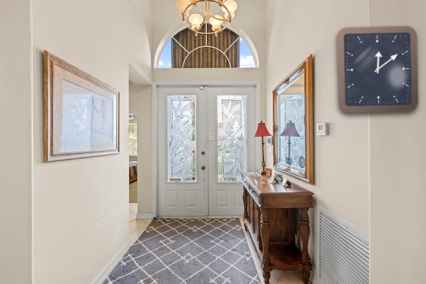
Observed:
12.09
